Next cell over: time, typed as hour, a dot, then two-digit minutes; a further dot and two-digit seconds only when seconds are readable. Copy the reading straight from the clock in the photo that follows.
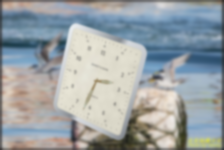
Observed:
2.32
